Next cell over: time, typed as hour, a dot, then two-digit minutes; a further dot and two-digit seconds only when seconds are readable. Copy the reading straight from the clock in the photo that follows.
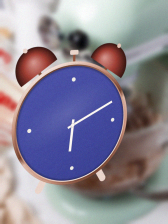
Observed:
6.11
